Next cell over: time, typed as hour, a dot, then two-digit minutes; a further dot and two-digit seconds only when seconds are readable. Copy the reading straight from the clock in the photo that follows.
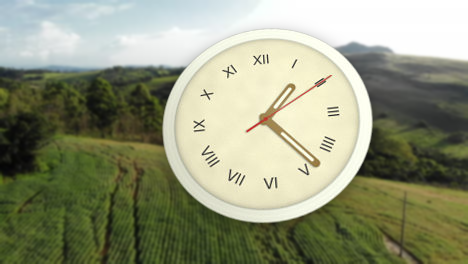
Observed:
1.23.10
